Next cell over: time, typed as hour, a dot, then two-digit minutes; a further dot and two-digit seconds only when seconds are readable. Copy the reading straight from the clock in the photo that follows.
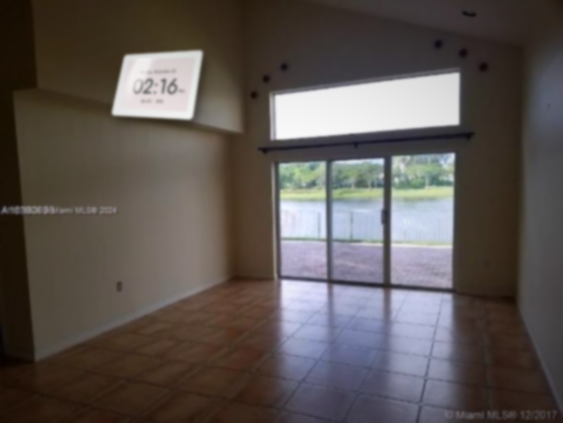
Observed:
2.16
